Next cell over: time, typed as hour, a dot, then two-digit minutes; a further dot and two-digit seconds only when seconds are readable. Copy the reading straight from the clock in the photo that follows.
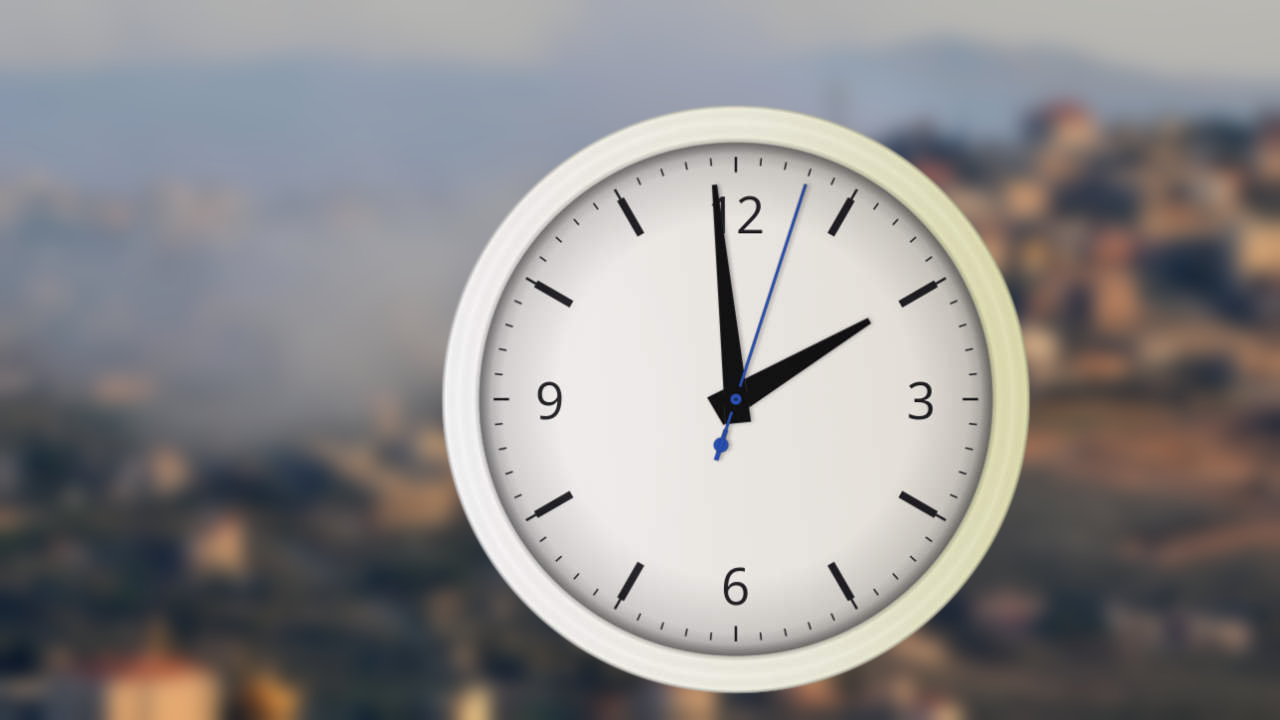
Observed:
1.59.03
